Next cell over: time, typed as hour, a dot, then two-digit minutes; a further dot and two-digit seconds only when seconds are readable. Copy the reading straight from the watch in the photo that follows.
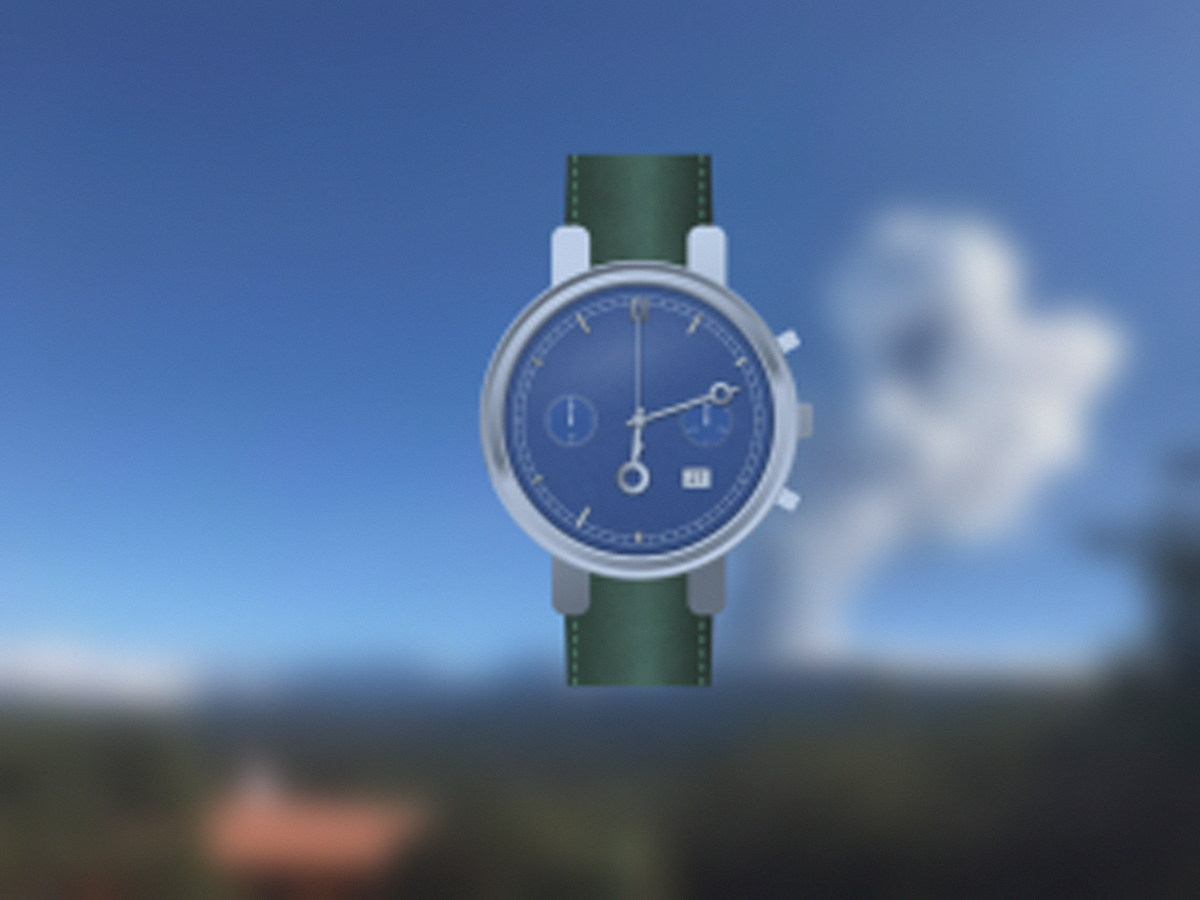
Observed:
6.12
